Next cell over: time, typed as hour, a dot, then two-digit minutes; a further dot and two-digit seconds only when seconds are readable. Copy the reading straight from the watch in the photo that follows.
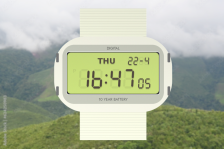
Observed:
16.47.05
